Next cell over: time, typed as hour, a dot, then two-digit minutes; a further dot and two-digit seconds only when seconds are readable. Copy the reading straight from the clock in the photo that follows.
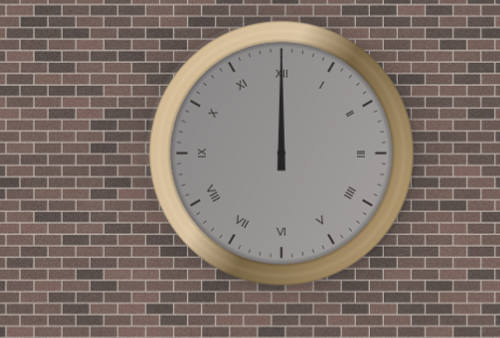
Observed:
12.00
